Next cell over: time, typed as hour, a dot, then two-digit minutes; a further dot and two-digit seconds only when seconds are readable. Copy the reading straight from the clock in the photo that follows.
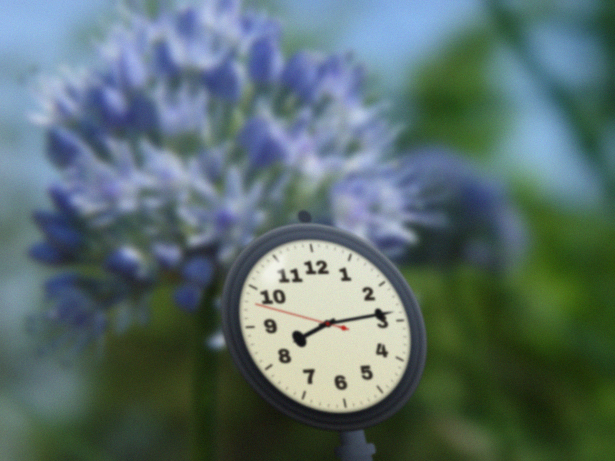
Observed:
8.13.48
